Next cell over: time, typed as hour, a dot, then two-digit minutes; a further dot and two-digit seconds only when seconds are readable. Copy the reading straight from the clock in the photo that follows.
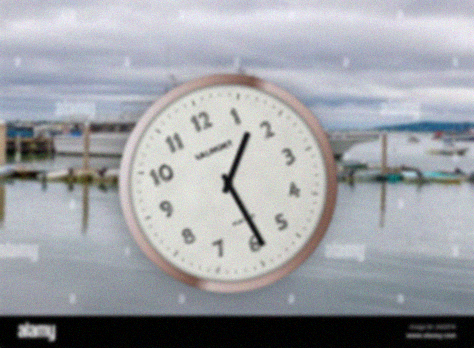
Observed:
1.29
